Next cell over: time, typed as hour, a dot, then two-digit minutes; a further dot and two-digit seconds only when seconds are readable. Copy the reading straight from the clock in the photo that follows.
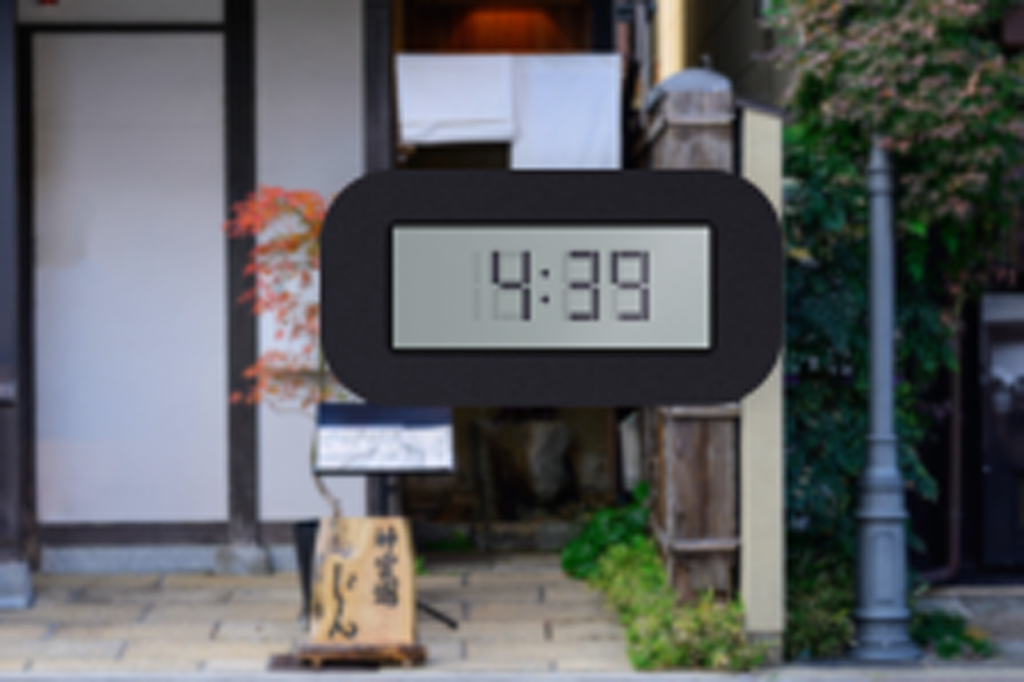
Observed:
4.39
